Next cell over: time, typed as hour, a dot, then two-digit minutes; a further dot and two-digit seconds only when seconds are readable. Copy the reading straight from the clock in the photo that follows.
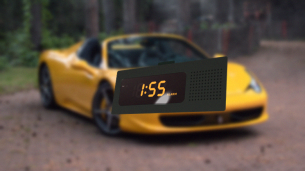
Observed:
1.55
